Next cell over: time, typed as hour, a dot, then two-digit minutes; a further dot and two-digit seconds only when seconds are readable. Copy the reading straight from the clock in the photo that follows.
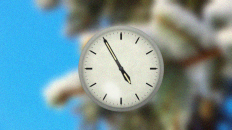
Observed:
4.55
